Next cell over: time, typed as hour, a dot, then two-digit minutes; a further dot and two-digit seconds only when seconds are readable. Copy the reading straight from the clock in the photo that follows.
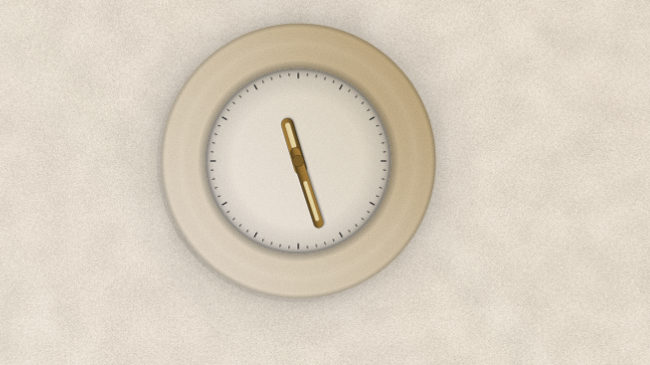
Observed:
11.27
